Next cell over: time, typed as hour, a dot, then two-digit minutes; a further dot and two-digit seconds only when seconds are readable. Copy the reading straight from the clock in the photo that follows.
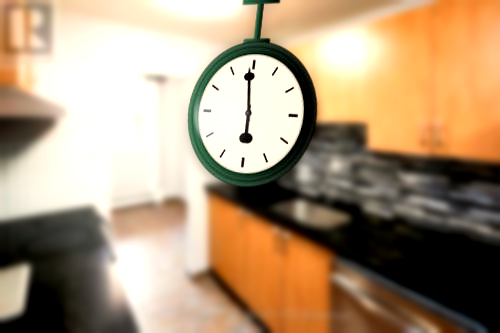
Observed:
5.59
